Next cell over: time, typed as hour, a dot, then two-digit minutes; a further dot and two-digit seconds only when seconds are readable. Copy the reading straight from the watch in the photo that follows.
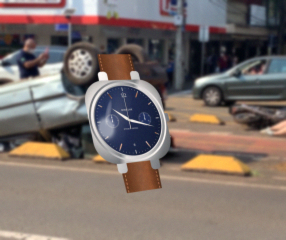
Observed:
10.18
